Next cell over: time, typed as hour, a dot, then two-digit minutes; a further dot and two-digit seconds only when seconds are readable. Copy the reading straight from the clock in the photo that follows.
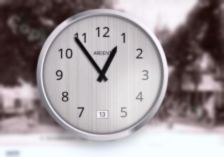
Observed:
12.54
